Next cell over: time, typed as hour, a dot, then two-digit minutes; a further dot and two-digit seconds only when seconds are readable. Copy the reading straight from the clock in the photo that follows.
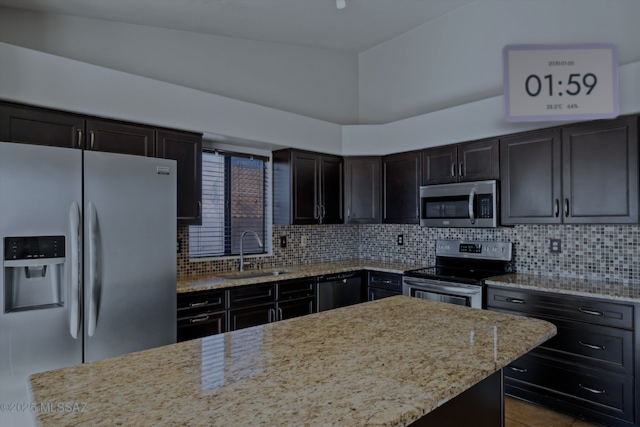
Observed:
1.59
